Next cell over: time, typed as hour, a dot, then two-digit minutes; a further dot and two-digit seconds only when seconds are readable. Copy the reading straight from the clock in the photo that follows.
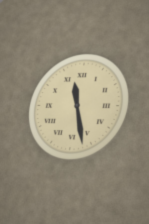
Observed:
11.27
